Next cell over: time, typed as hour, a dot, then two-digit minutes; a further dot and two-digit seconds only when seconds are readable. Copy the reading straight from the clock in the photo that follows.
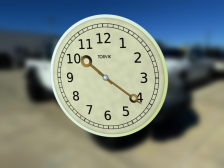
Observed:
10.21
